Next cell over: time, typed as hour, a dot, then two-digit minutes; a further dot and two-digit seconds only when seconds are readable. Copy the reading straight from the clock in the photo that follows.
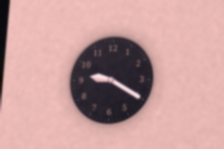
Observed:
9.20
